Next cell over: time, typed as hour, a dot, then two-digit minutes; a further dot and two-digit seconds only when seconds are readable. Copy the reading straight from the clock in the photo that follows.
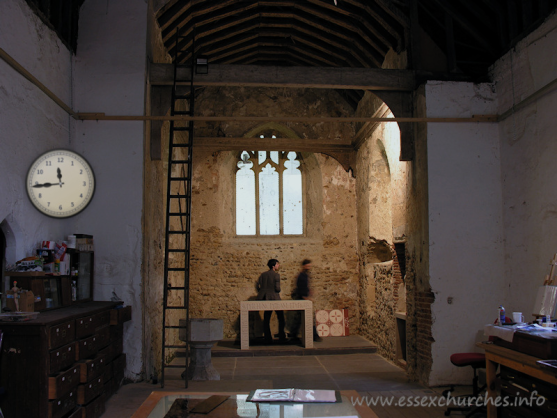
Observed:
11.44
